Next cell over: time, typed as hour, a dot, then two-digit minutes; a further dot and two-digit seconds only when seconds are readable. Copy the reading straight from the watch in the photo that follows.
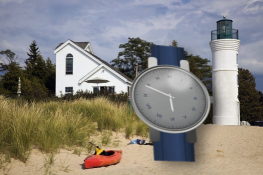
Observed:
5.49
